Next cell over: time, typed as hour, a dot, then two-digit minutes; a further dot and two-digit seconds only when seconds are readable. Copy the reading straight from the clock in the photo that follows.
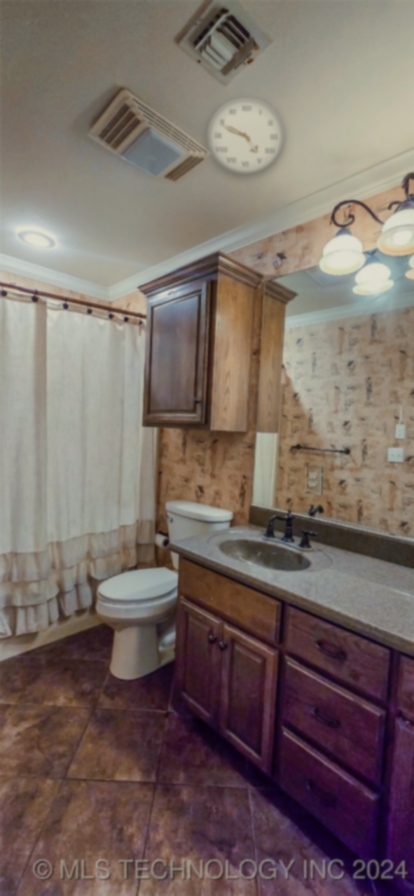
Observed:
4.49
